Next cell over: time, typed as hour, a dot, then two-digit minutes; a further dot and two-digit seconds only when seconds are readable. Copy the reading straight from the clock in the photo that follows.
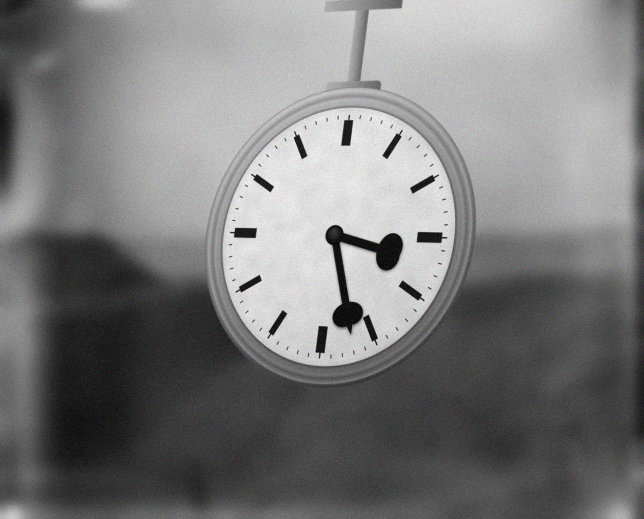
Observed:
3.27
